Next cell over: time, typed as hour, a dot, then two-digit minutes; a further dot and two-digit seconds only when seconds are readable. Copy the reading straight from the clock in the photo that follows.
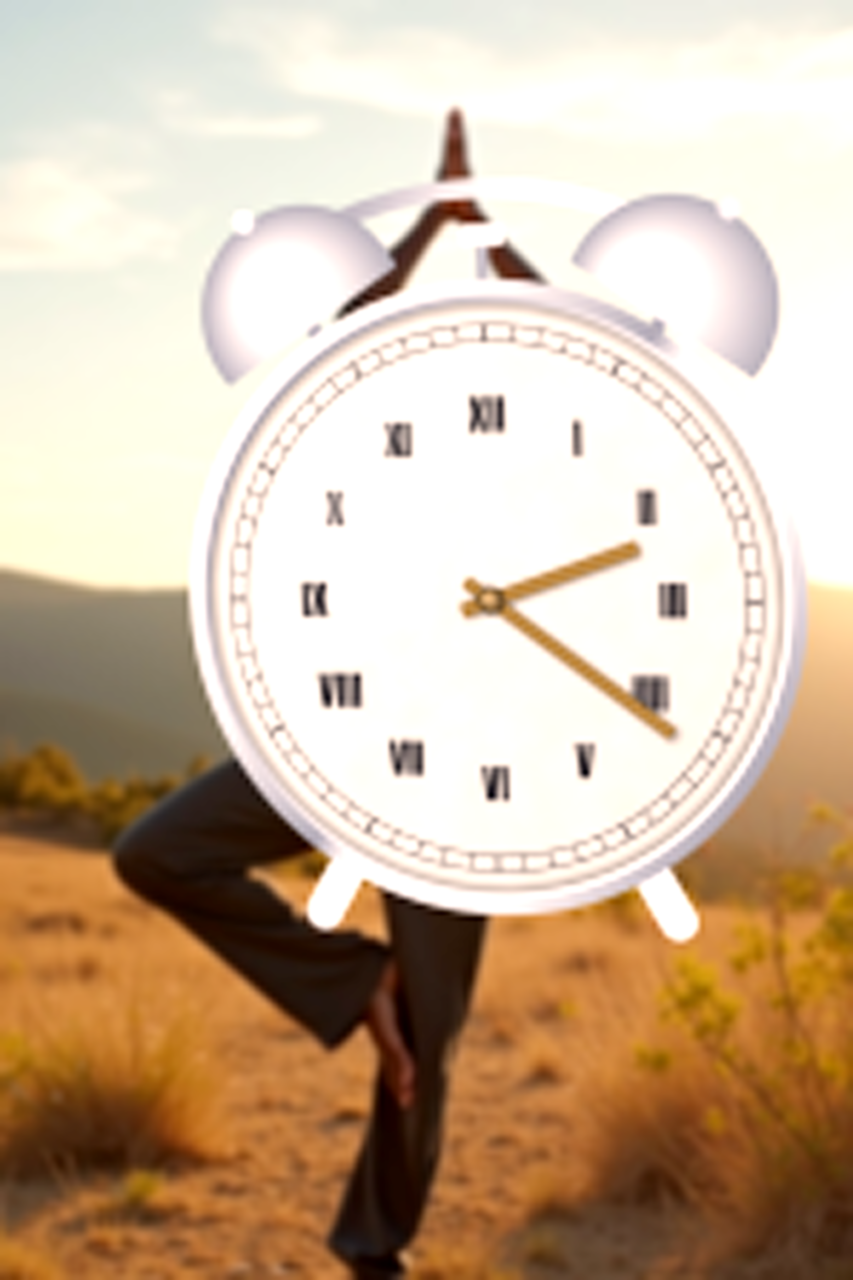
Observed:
2.21
